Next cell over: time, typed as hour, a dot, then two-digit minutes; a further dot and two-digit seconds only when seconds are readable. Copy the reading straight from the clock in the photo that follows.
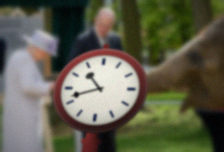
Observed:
10.42
